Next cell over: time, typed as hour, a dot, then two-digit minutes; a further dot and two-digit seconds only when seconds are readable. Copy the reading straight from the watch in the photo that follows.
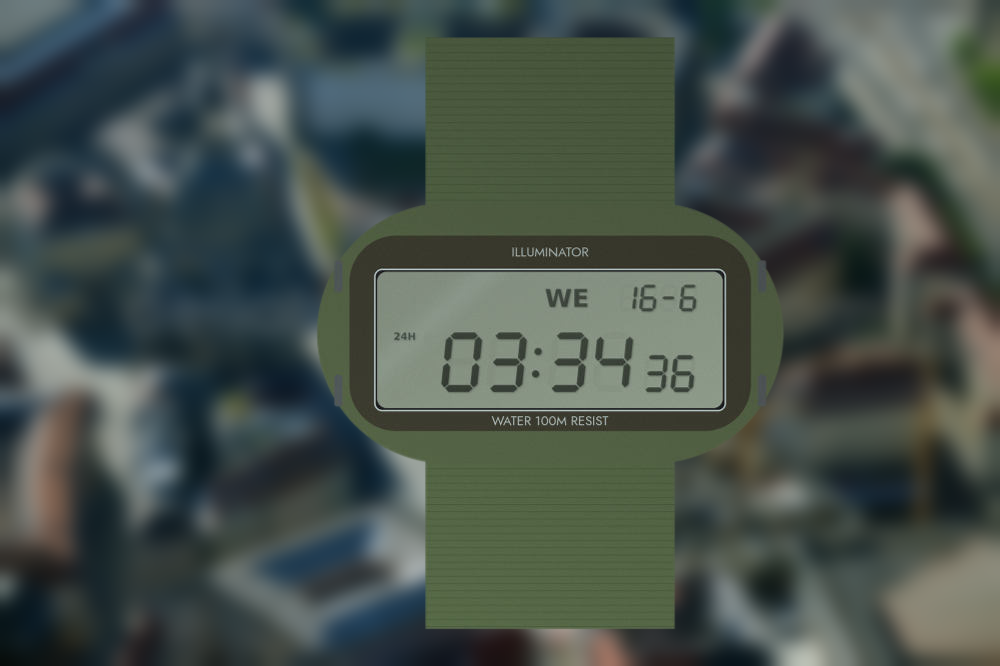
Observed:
3.34.36
